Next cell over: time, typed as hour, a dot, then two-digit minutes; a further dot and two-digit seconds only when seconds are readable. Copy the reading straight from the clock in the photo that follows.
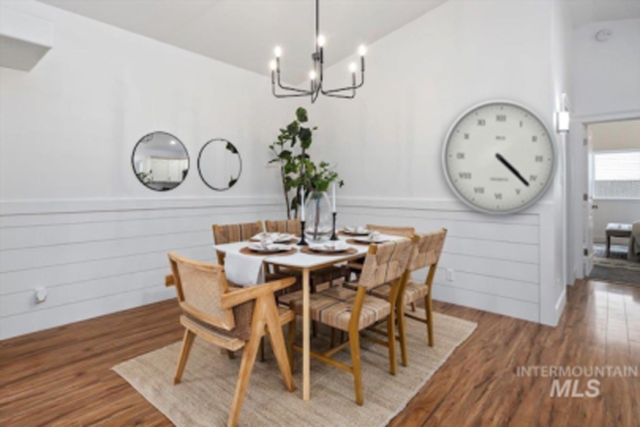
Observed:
4.22
